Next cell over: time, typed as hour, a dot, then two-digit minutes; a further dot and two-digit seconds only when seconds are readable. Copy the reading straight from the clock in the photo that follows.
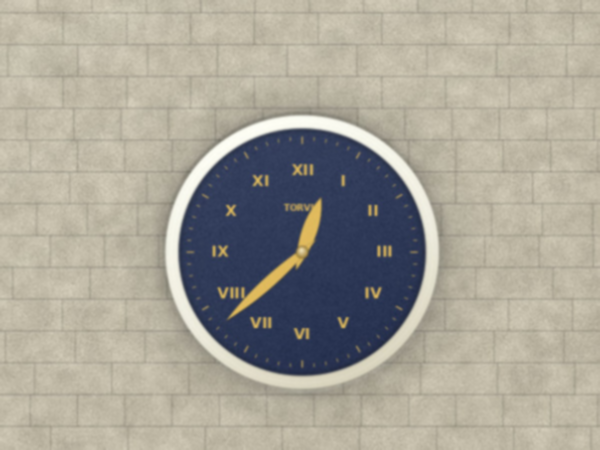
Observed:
12.38
